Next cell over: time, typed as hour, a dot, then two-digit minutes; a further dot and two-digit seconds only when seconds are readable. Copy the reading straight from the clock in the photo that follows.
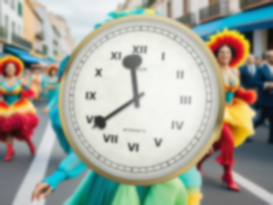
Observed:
11.39
